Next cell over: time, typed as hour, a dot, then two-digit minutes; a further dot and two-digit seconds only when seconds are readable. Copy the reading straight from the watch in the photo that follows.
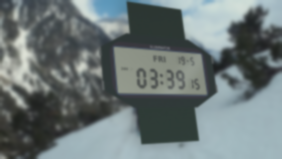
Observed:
3.39.15
